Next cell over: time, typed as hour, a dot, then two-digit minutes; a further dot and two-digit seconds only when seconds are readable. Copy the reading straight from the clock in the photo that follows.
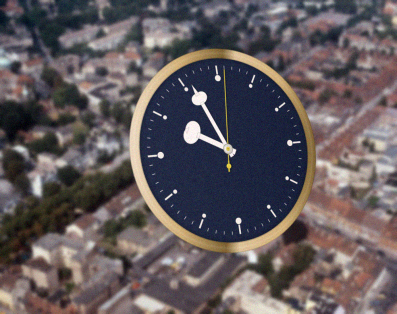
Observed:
9.56.01
